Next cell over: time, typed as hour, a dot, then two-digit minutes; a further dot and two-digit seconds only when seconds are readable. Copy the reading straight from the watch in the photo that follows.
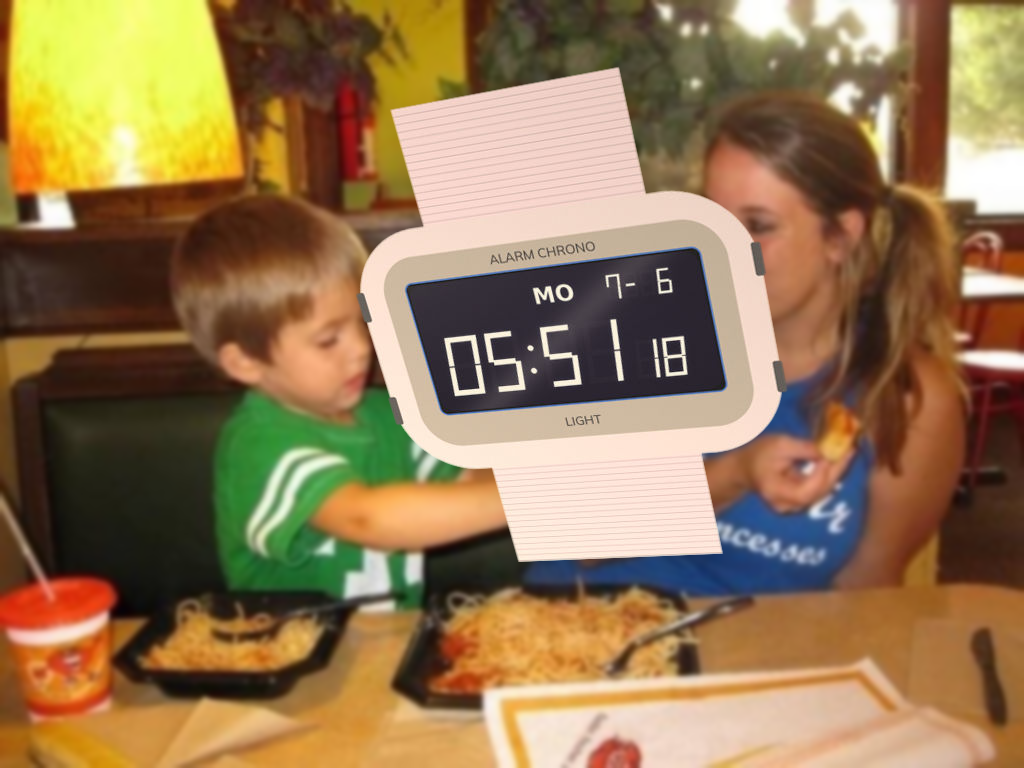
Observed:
5.51.18
